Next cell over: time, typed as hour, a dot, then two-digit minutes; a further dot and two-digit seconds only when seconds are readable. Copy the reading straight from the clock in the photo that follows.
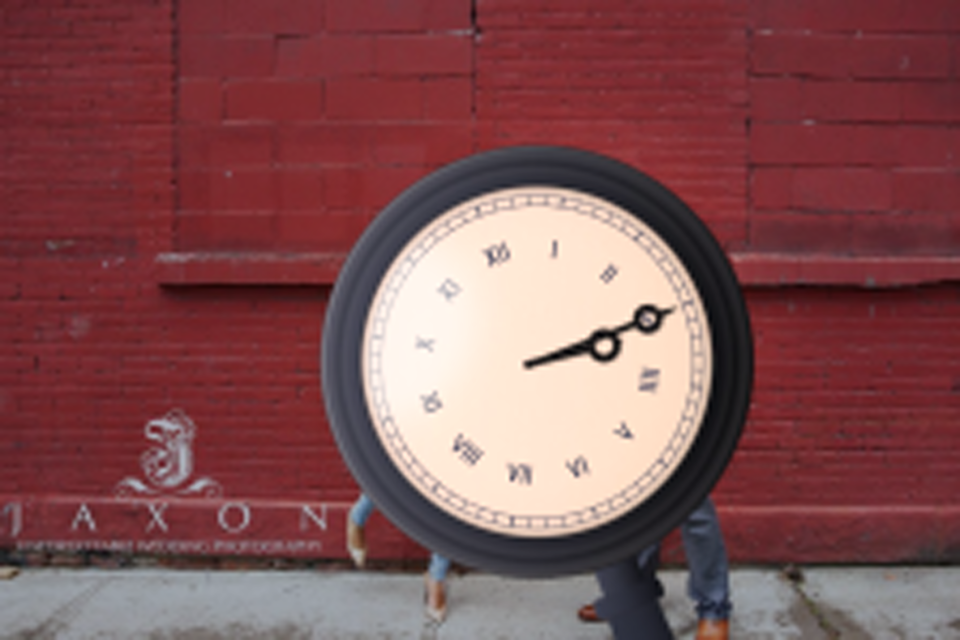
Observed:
3.15
